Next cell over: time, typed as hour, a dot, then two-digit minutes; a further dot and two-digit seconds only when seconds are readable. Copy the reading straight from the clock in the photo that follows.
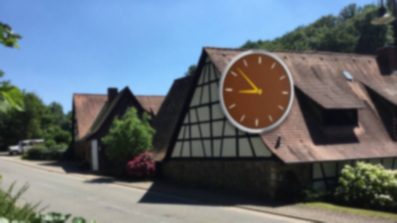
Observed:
8.52
